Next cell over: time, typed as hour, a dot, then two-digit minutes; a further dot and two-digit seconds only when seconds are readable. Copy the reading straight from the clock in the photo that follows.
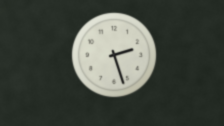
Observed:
2.27
